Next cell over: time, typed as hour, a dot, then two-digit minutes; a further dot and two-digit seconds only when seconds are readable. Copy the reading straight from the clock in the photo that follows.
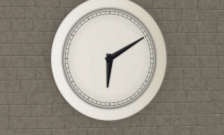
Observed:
6.10
